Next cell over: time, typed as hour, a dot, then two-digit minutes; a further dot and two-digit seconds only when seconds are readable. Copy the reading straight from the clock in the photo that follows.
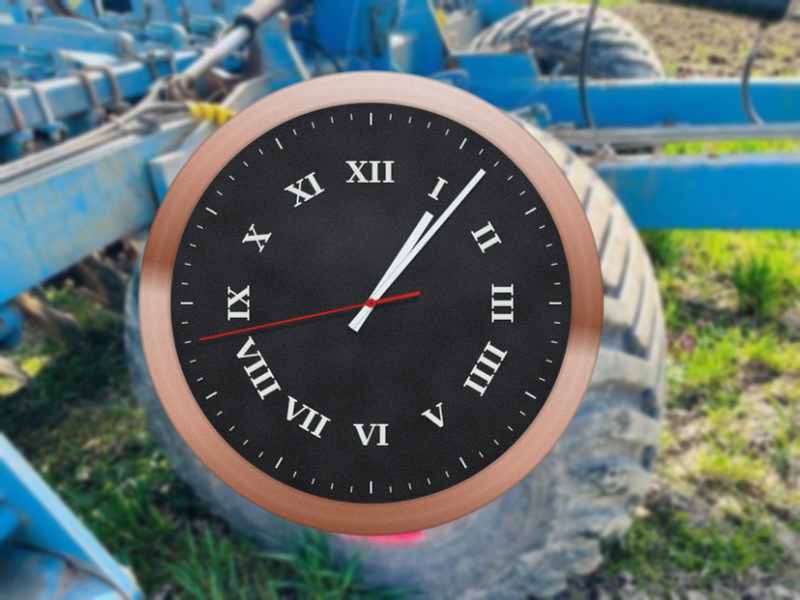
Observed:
1.06.43
